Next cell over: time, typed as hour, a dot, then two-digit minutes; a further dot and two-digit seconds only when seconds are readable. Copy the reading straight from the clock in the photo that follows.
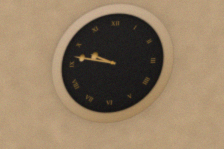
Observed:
9.47
